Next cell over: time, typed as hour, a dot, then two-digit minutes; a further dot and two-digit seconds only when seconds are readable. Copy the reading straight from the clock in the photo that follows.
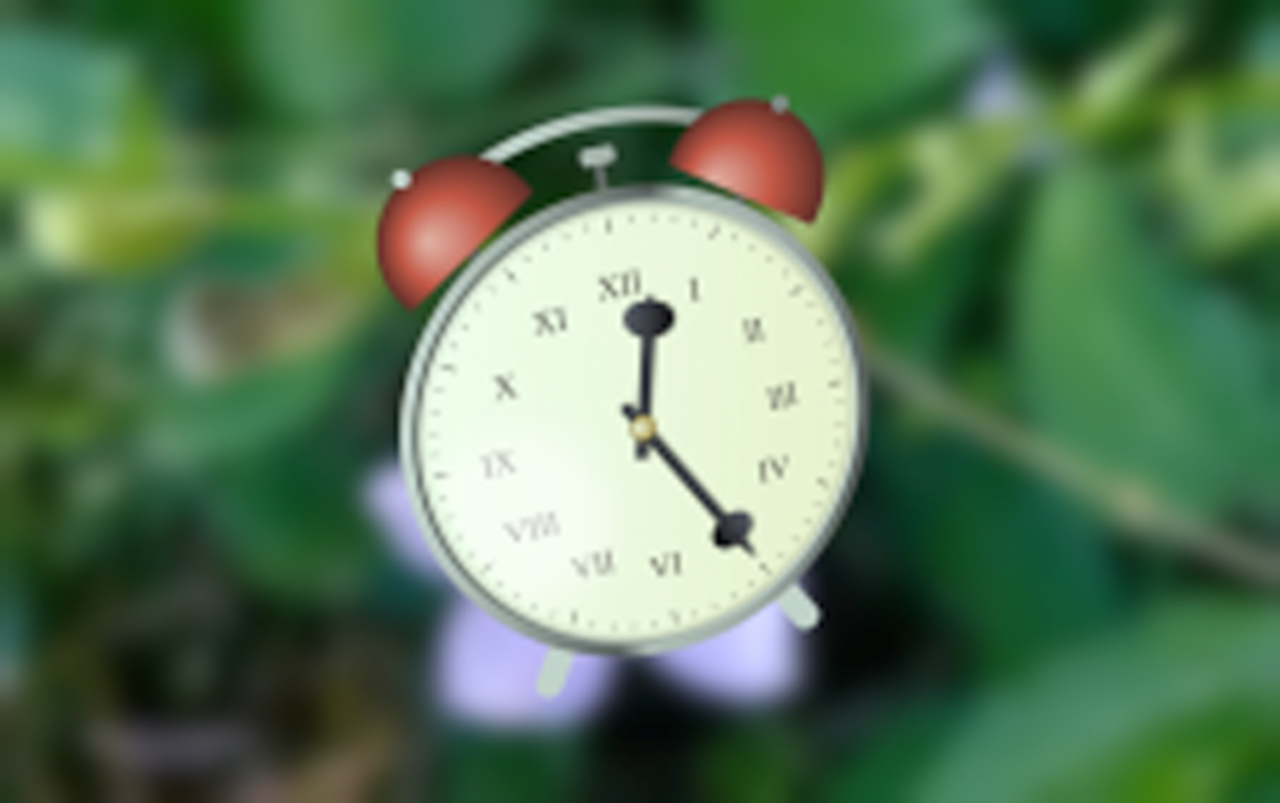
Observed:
12.25
